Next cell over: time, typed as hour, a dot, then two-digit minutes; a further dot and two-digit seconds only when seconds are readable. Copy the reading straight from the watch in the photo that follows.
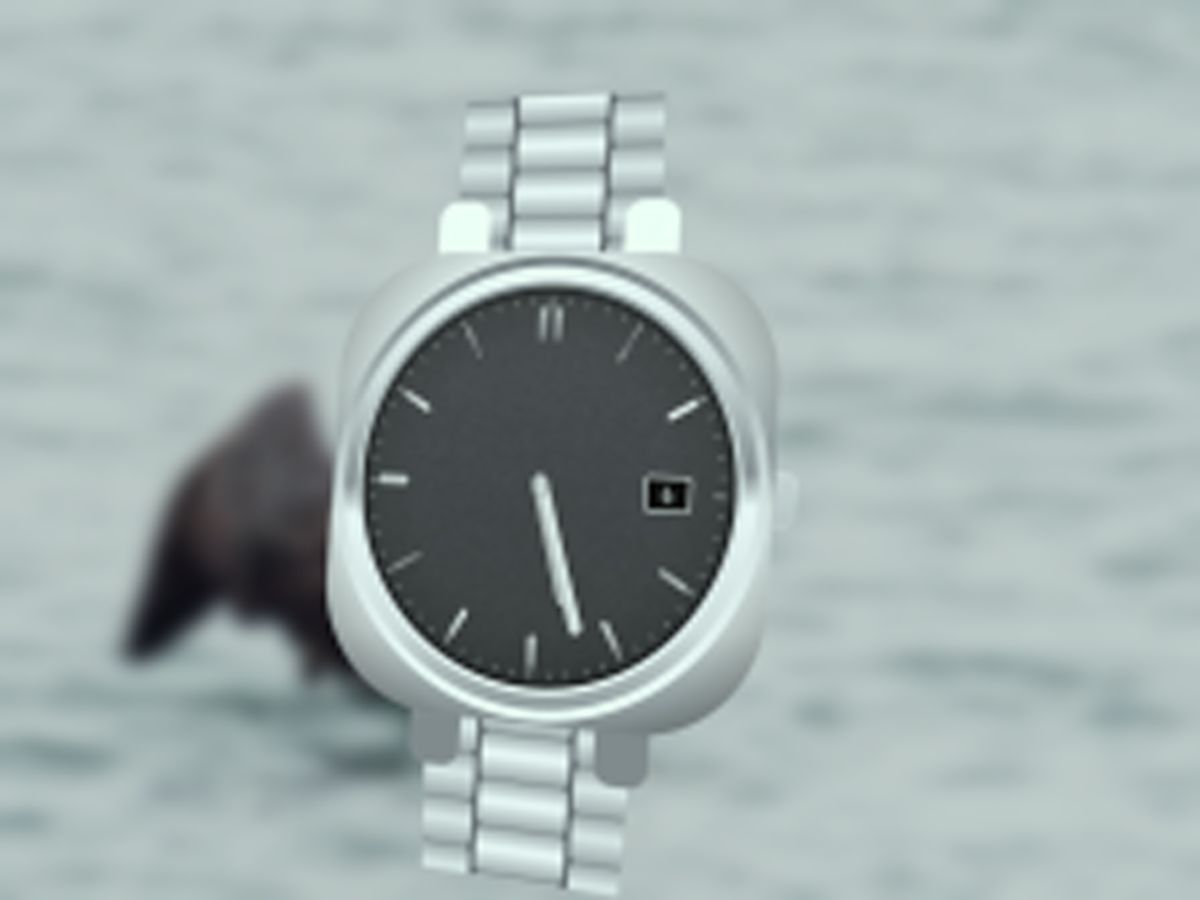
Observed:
5.27
